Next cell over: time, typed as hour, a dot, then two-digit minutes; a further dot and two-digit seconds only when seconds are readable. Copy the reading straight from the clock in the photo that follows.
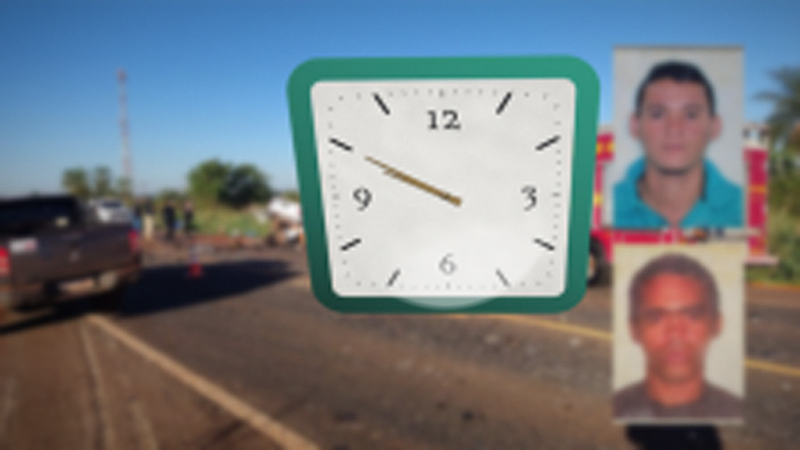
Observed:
9.50
